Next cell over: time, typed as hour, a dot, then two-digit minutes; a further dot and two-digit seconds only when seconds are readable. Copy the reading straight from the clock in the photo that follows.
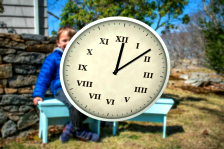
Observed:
12.08
